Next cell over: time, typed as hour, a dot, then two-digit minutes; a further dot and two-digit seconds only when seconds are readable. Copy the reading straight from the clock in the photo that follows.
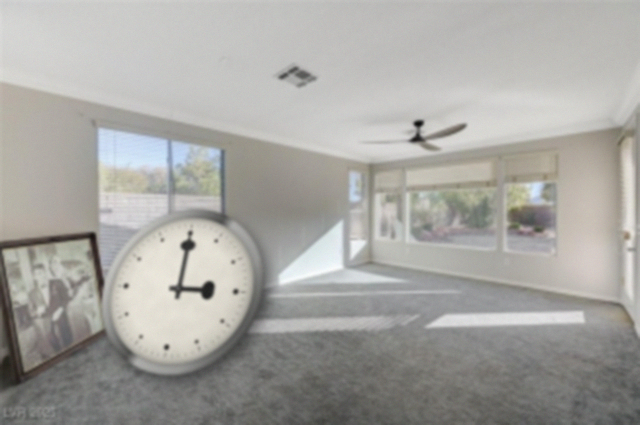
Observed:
3.00
